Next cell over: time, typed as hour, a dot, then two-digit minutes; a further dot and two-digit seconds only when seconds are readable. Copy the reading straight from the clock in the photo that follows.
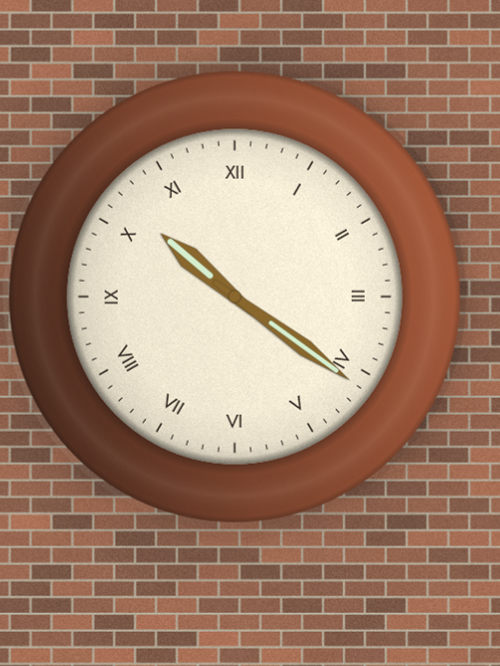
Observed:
10.21
